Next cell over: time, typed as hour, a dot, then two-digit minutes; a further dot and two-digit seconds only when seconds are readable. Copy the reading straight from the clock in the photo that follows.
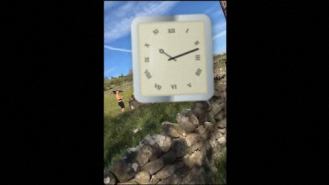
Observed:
10.12
